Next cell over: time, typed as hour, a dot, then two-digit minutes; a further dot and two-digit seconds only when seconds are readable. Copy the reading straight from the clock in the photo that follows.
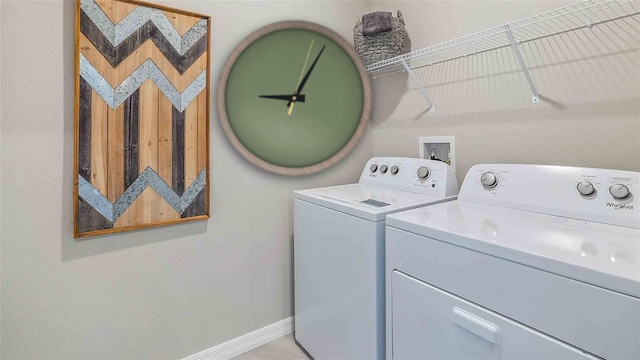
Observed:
9.05.03
